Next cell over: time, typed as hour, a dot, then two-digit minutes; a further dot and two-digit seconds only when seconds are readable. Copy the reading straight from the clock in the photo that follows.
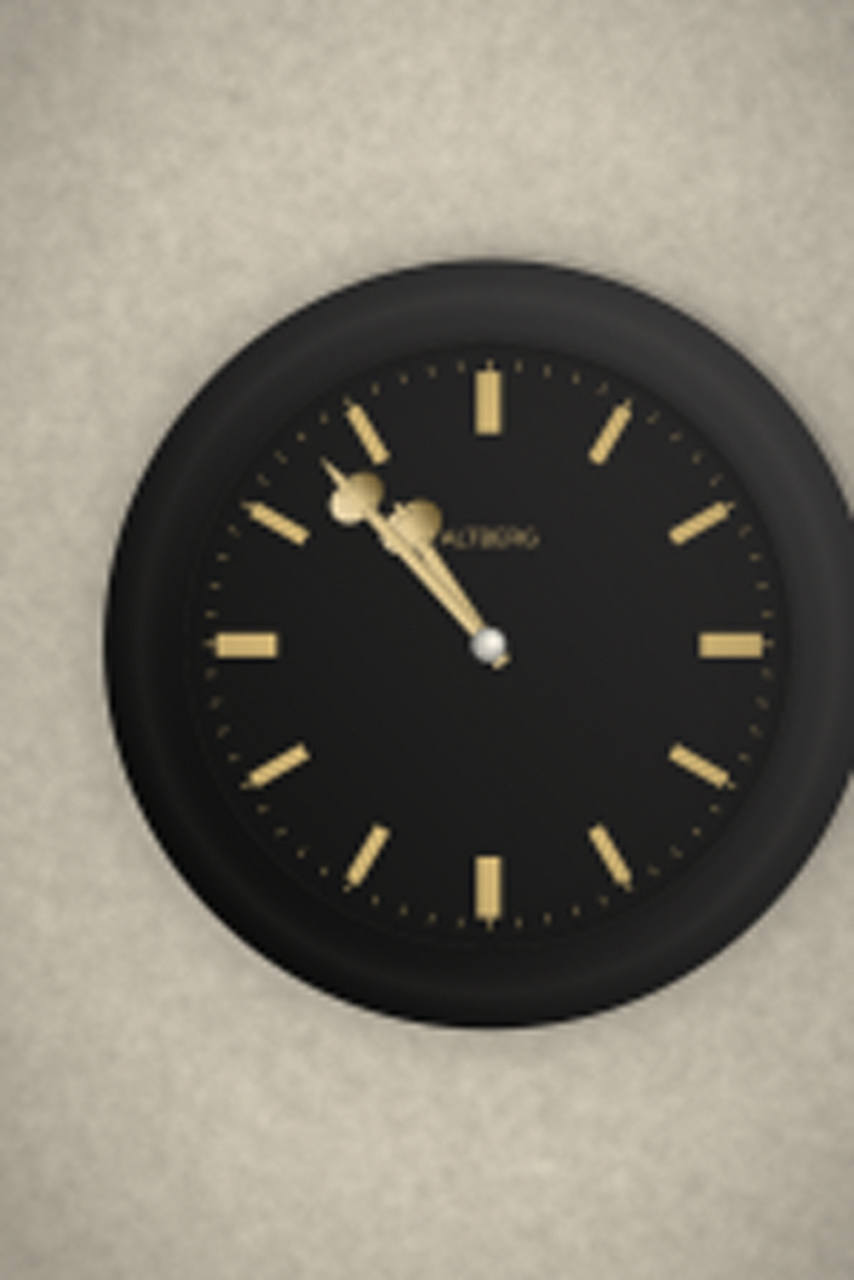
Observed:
10.53
